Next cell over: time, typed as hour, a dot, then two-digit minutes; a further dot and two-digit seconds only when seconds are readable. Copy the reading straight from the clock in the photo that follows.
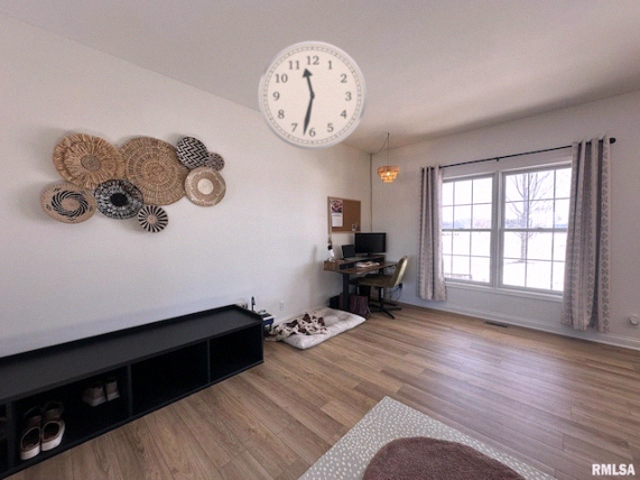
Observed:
11.32
